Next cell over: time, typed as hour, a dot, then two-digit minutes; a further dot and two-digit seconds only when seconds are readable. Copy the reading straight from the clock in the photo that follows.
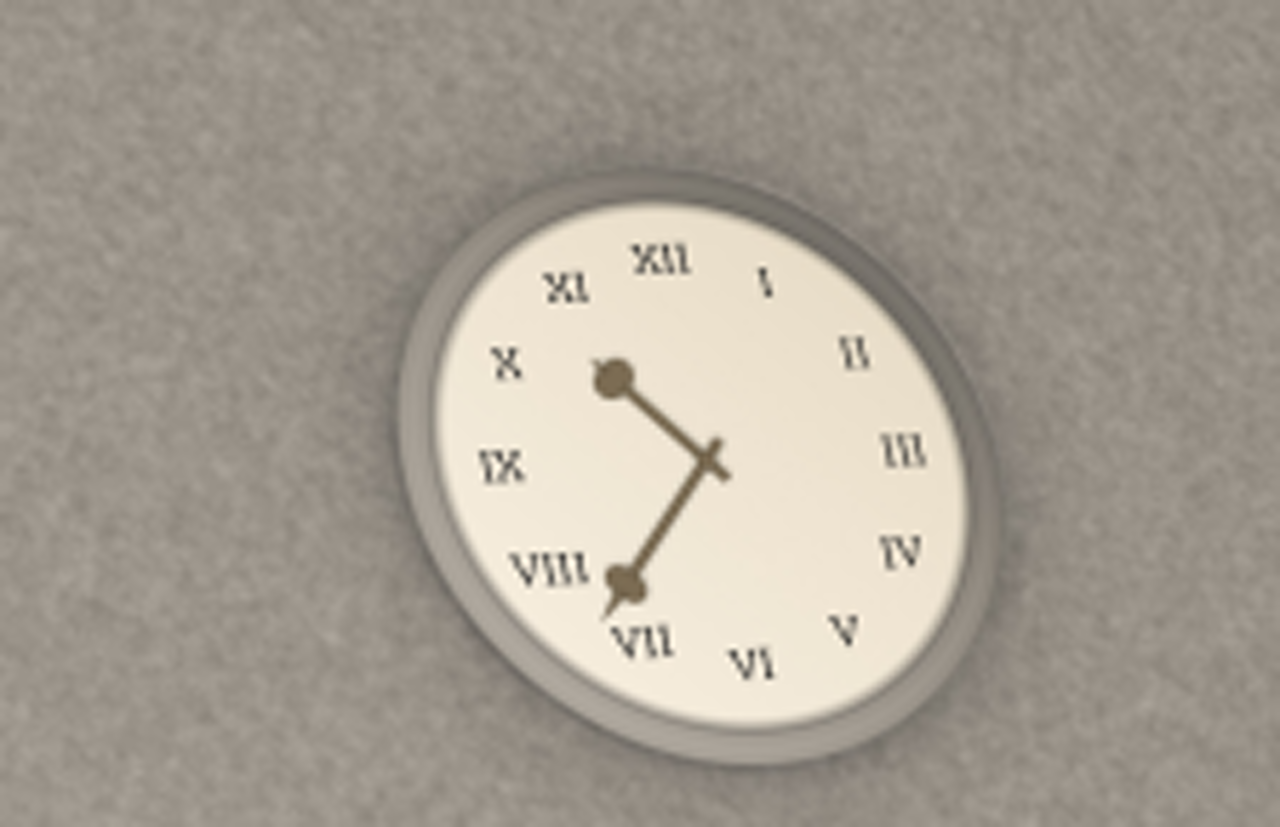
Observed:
10.37
